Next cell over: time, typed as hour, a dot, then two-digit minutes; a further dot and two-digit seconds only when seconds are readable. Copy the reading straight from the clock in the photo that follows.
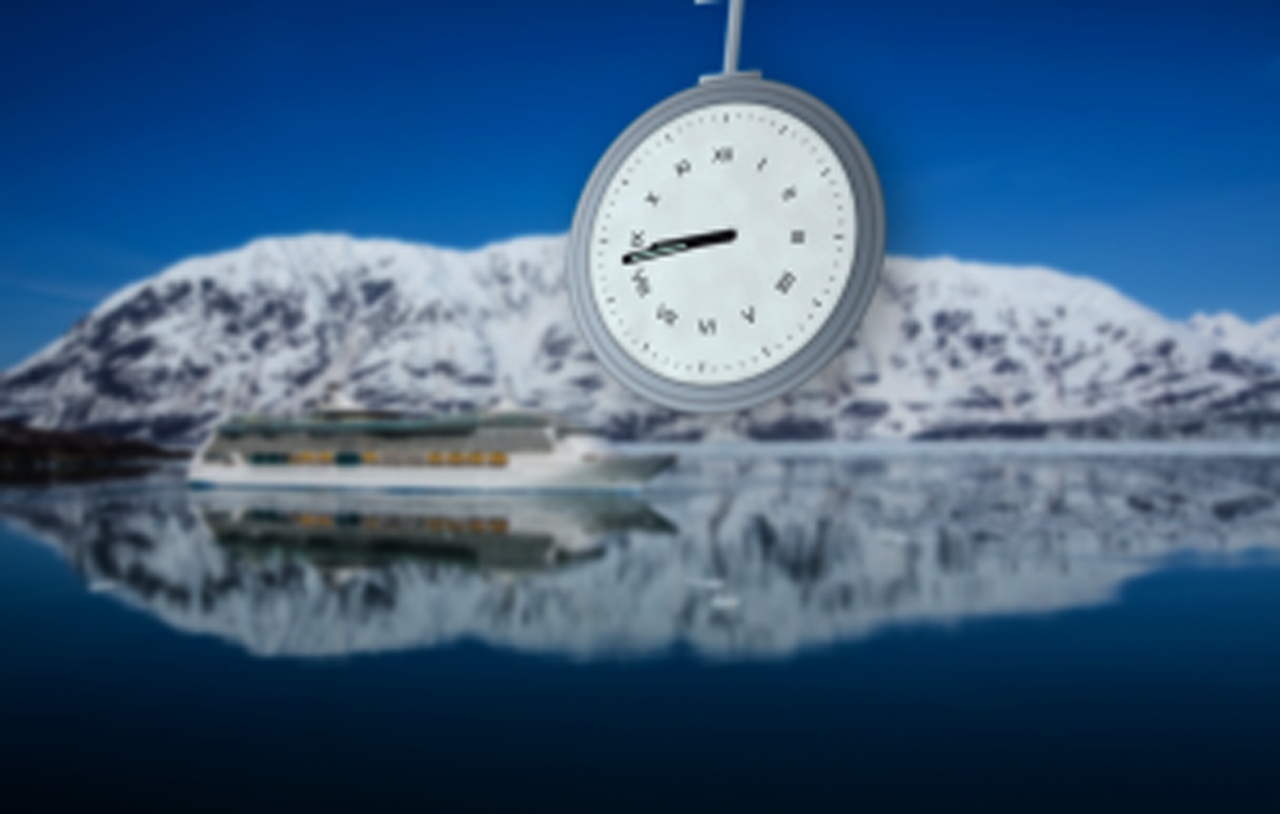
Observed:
8.43
